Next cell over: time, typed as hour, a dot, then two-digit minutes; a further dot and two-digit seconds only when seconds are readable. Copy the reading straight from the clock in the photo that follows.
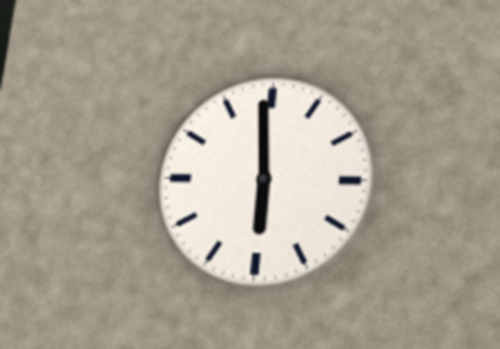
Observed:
5.59
